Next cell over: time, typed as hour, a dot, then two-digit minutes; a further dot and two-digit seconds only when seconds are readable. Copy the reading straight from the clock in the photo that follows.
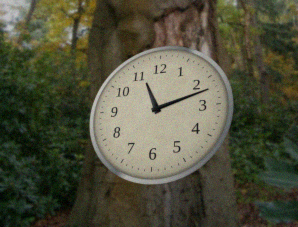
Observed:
11.12
